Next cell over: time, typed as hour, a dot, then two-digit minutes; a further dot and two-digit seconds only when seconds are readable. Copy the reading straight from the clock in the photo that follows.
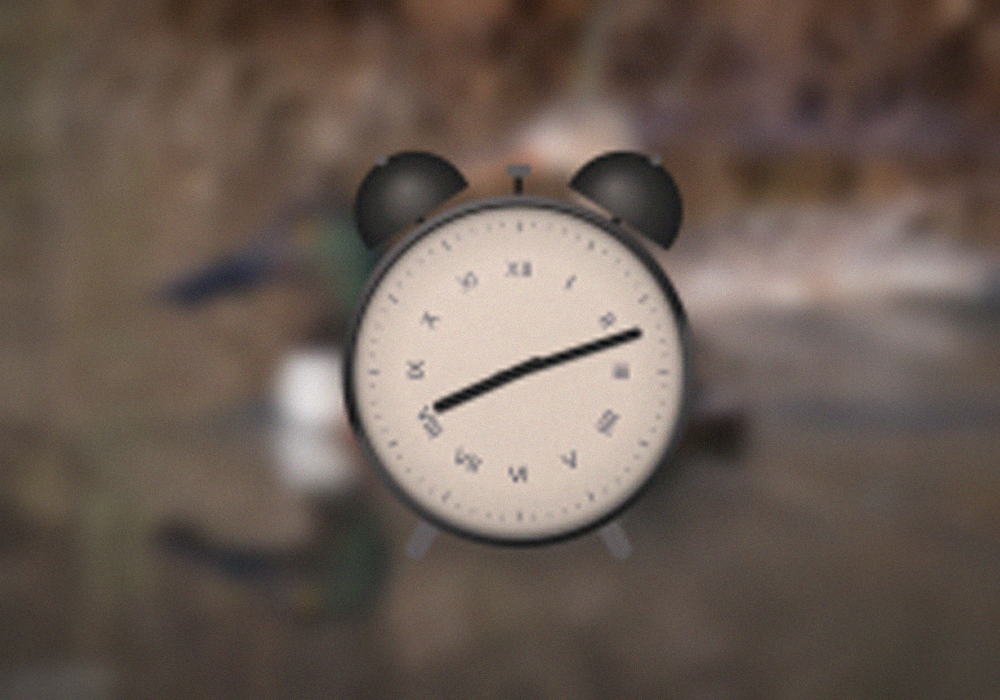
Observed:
8.12
